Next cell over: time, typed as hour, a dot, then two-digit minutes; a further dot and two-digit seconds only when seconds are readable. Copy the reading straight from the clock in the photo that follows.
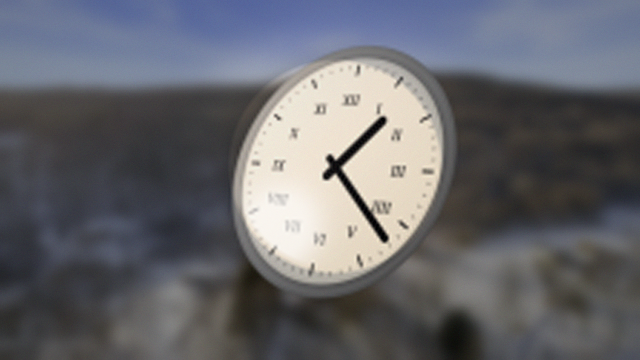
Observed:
1.22
